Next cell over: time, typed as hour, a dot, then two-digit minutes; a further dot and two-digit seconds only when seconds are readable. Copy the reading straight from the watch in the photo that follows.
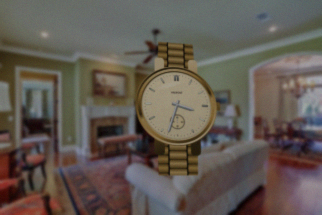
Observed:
3.33
